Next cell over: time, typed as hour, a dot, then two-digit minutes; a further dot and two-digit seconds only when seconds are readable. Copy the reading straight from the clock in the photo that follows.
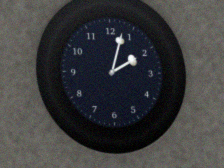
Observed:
2.03
